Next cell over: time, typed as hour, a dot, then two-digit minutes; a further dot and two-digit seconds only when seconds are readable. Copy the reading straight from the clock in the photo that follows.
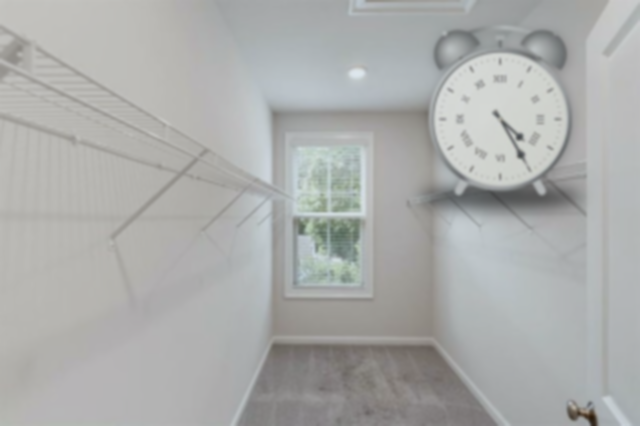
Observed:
4.25
